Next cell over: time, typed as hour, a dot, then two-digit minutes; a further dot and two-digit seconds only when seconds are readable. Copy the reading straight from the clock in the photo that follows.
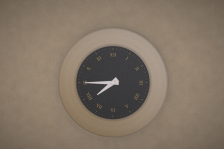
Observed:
7.45
